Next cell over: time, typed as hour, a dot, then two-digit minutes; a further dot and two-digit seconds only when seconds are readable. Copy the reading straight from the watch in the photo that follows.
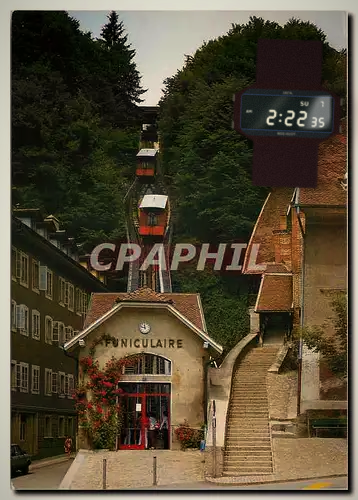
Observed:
2.22.35
